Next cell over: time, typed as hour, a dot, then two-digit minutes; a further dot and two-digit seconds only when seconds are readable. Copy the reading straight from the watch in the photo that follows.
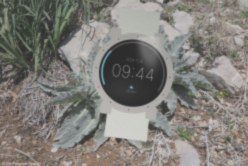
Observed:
9.44
